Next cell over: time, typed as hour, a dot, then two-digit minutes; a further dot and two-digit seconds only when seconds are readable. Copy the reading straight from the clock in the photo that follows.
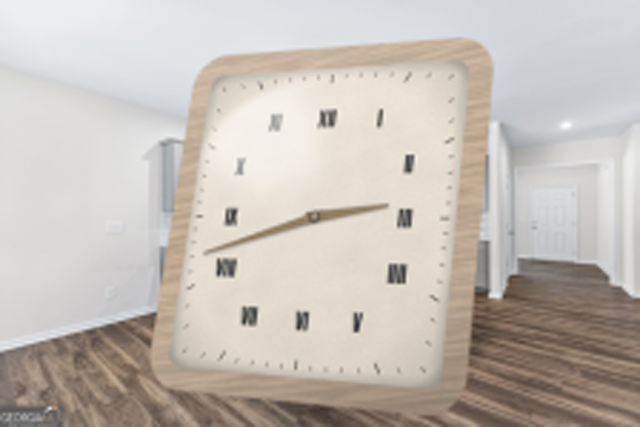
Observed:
2.42
